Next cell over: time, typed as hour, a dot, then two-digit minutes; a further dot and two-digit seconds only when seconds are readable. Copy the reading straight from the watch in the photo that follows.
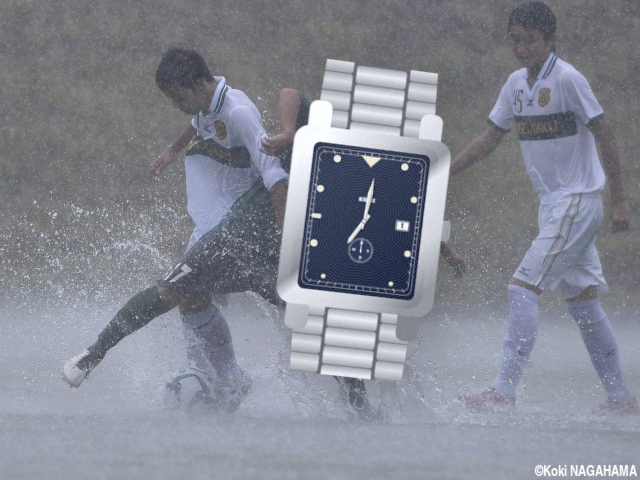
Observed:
7.01
